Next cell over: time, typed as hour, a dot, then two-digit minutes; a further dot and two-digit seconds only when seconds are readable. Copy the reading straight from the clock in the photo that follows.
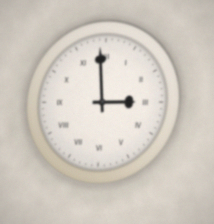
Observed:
2.59
